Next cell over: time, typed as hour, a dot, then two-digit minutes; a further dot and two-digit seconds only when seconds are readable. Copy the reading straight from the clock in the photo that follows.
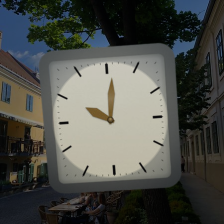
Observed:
10.01
